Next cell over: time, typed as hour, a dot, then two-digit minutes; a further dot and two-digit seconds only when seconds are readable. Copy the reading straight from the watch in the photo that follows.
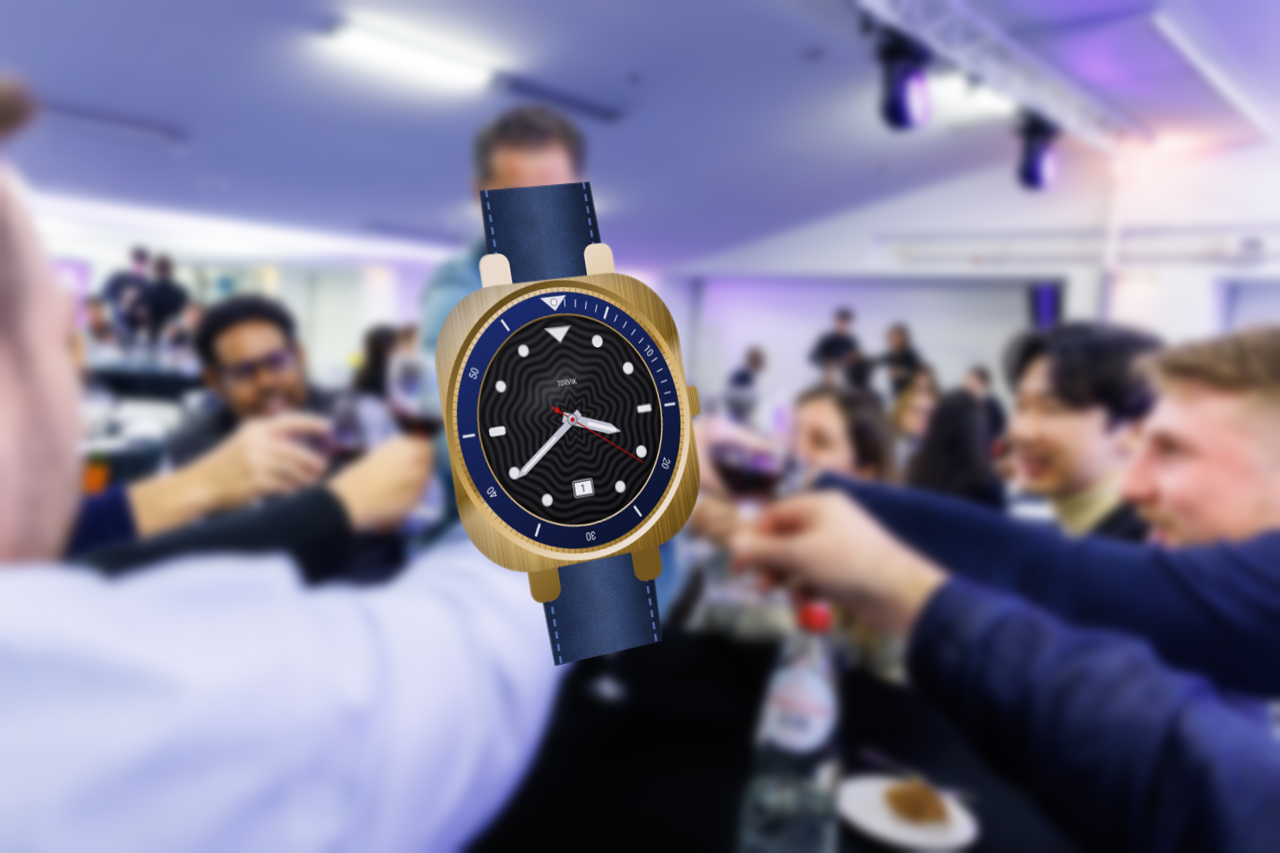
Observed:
3.39.21
